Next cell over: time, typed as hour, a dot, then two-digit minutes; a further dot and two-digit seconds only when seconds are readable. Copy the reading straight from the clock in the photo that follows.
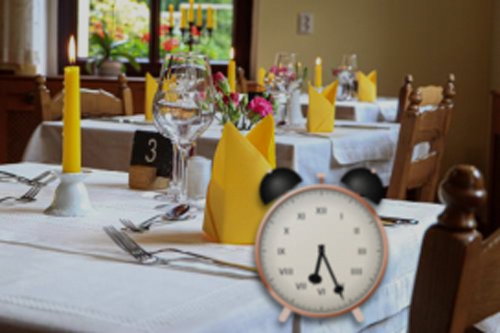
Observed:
6.26
